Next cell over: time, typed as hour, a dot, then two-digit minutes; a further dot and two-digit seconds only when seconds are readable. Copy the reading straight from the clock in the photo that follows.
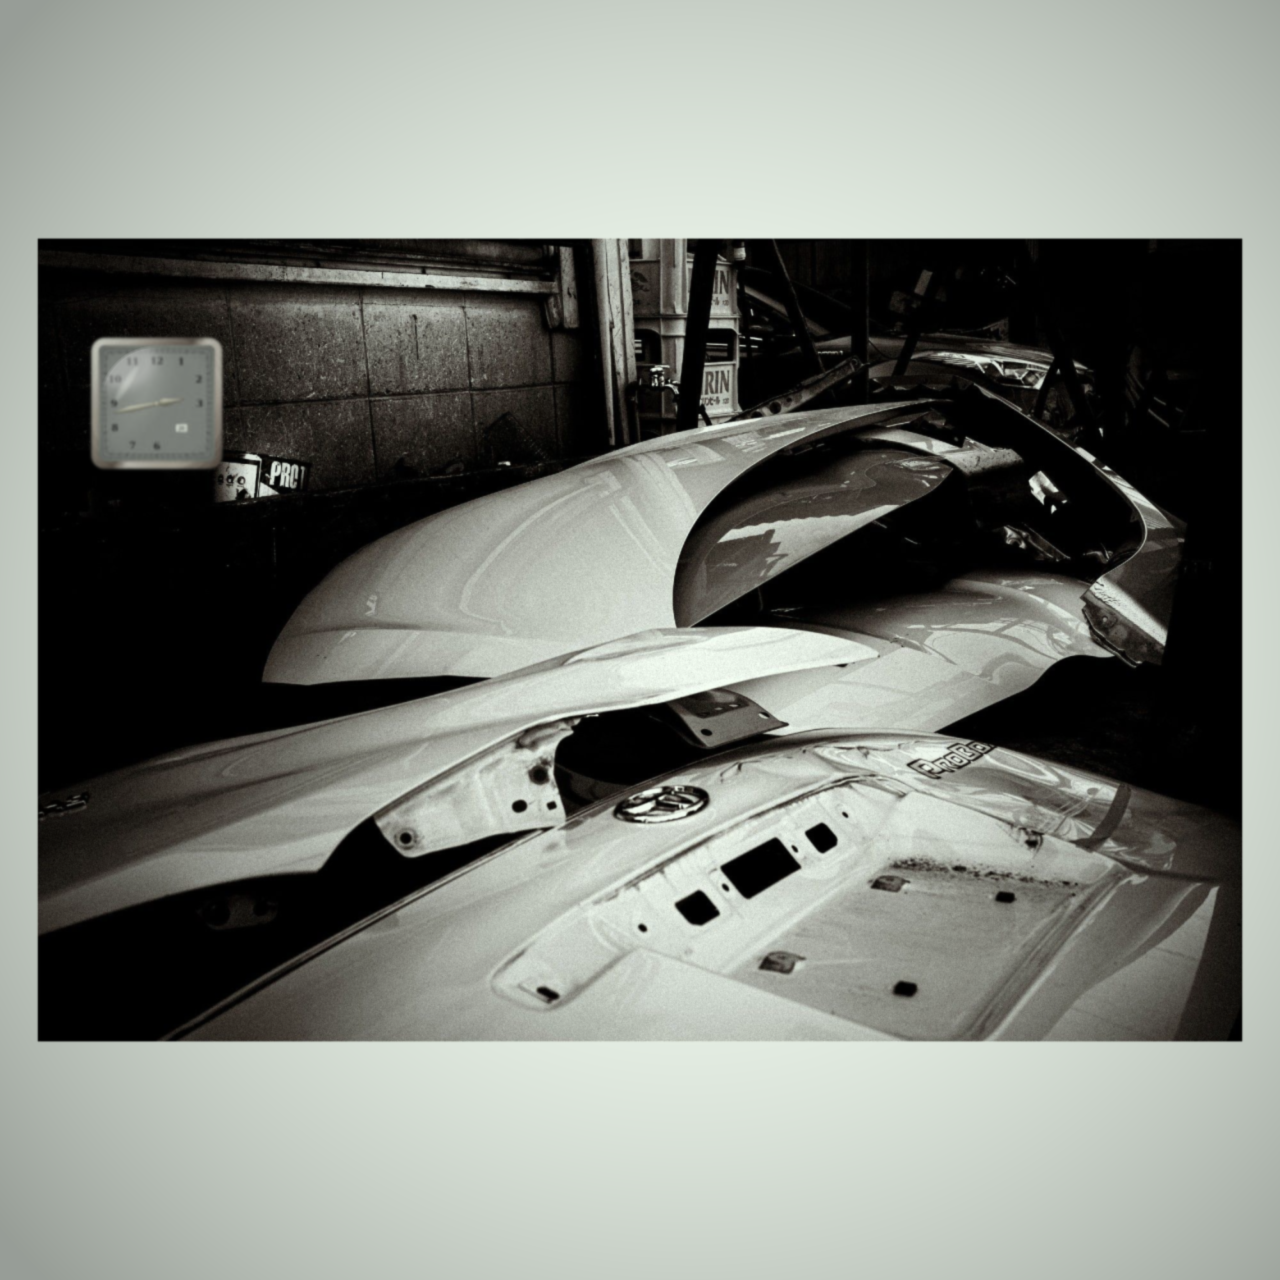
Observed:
2.43
